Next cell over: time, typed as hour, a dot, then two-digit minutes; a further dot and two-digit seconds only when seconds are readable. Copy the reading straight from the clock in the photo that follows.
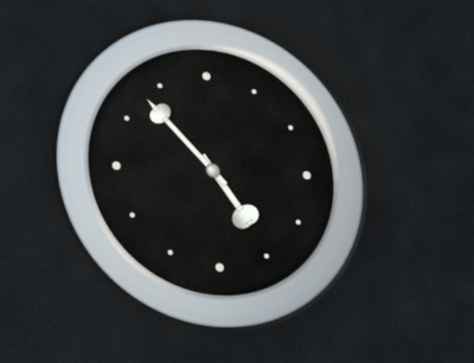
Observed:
4.53
